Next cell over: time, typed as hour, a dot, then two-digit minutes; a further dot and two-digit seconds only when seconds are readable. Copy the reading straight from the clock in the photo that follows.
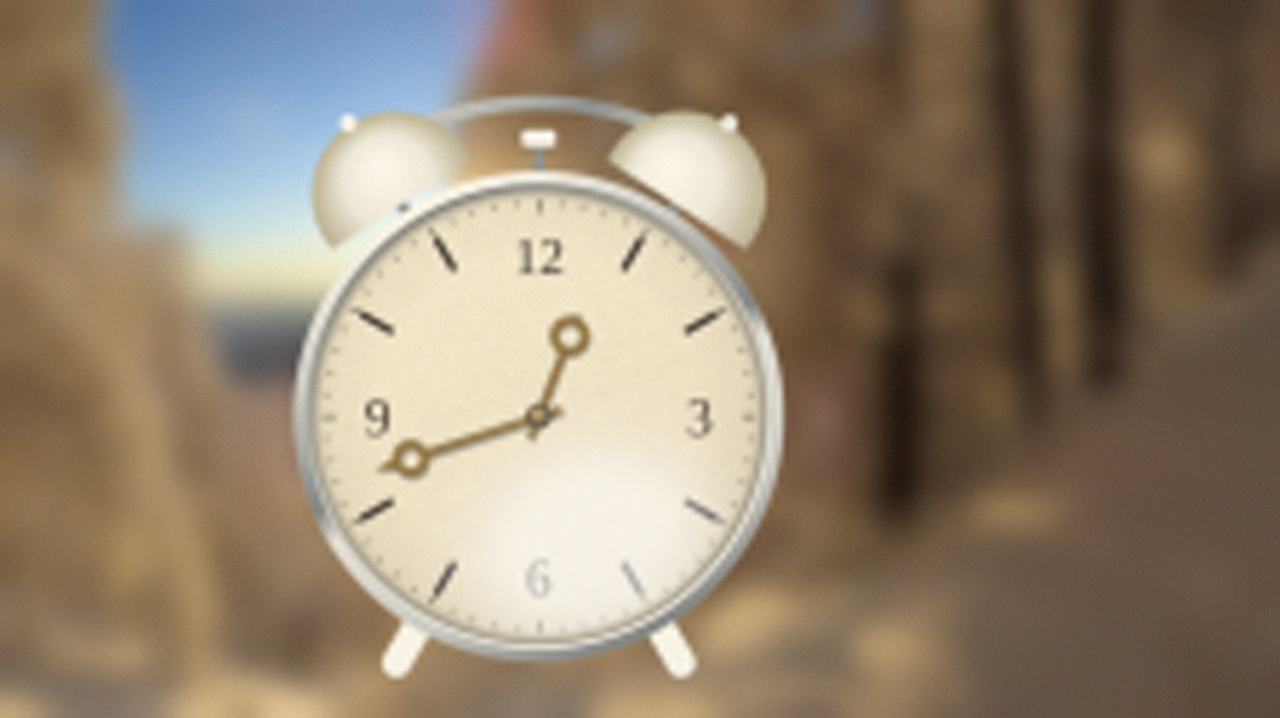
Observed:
12.42
